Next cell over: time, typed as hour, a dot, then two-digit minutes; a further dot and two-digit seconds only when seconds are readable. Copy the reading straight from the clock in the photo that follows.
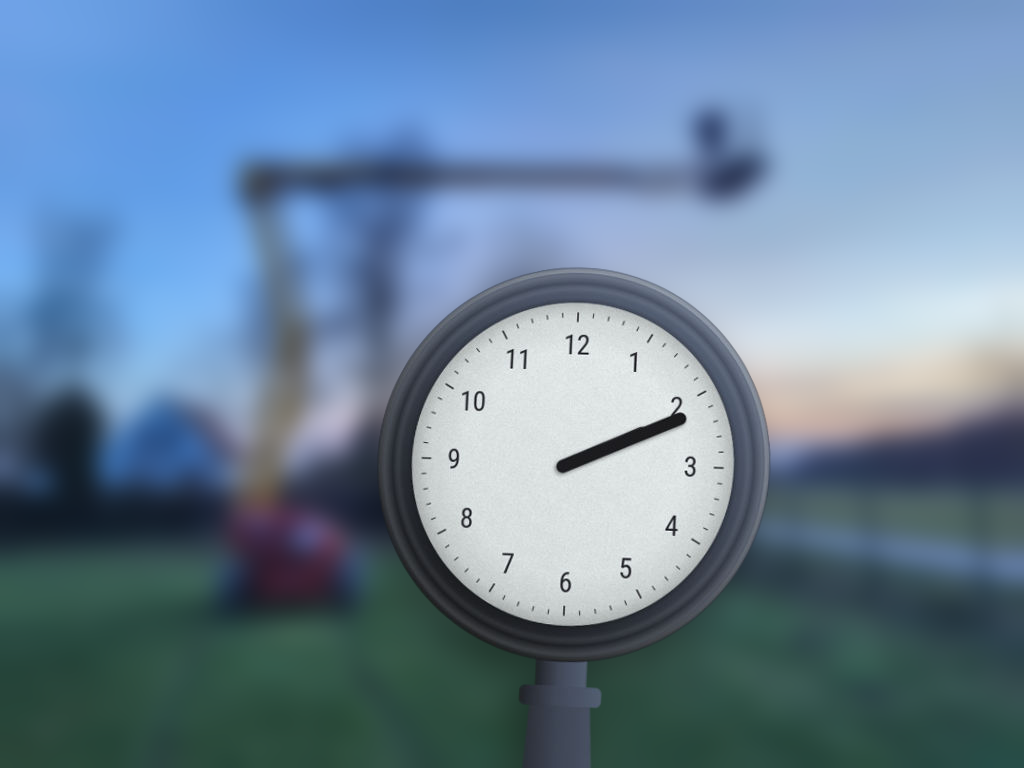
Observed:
2.11
